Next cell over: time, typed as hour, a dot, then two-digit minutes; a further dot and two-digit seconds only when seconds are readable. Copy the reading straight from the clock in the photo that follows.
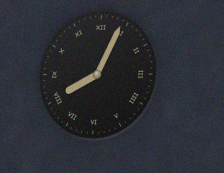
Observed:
8.04
